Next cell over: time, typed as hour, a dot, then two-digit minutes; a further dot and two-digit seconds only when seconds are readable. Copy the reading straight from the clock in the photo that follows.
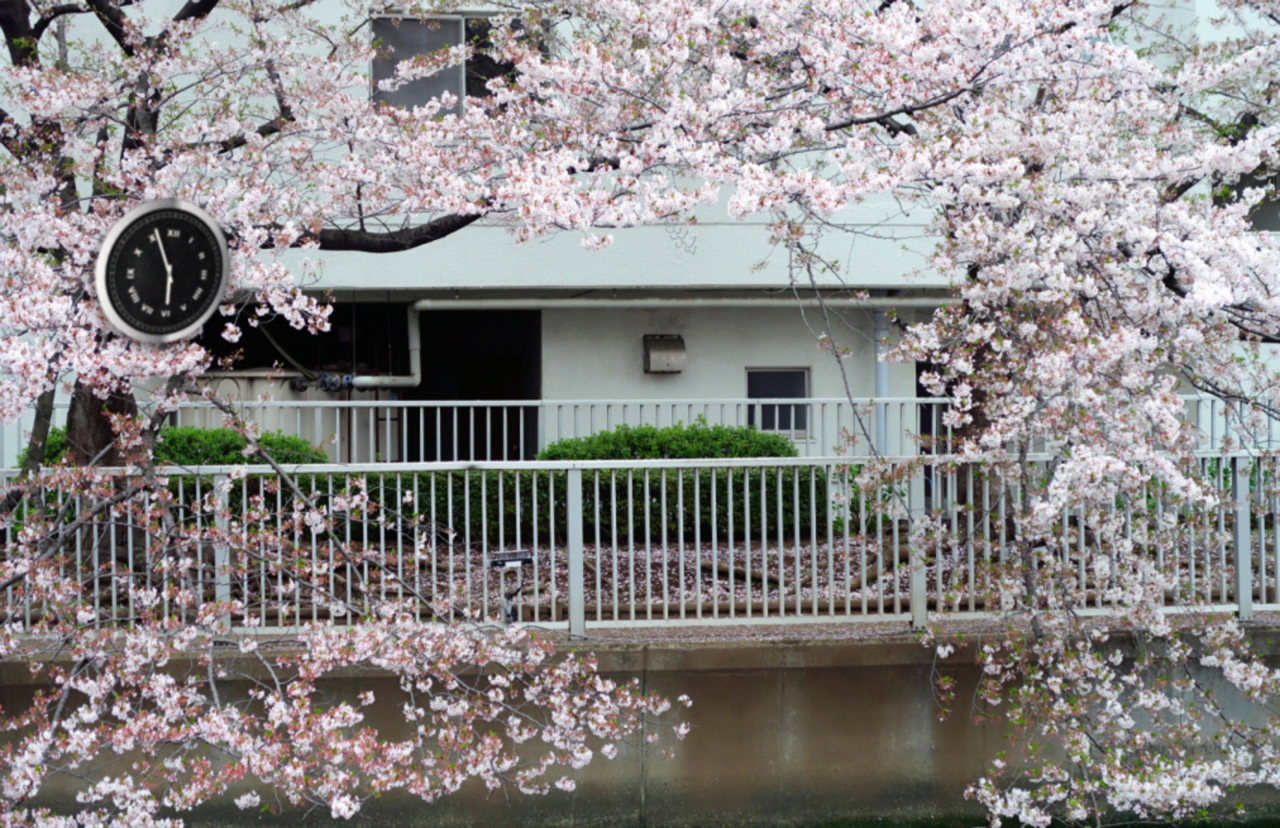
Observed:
5.56
